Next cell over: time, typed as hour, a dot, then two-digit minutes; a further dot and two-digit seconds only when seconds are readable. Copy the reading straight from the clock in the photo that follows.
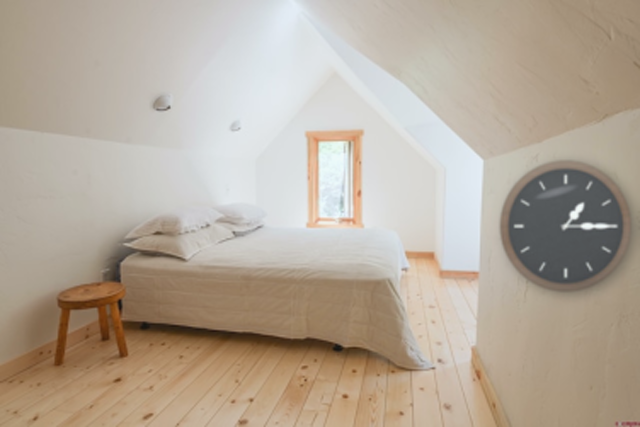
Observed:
1.15
